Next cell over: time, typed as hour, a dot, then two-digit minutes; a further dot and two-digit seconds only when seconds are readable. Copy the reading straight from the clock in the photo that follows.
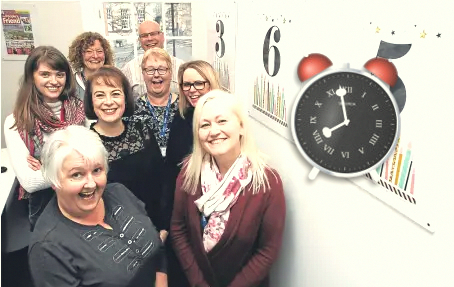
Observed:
7.58
